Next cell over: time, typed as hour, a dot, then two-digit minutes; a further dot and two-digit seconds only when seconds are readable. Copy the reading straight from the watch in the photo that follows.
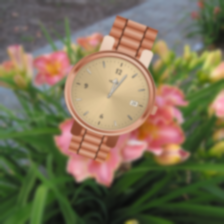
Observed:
12.03
